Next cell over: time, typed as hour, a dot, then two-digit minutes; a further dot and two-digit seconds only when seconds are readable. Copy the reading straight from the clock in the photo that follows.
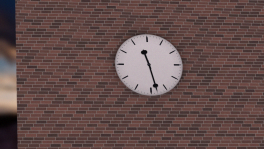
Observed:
11.28
